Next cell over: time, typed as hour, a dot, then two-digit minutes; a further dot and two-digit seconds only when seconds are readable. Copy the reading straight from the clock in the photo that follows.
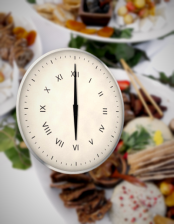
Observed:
6.00
